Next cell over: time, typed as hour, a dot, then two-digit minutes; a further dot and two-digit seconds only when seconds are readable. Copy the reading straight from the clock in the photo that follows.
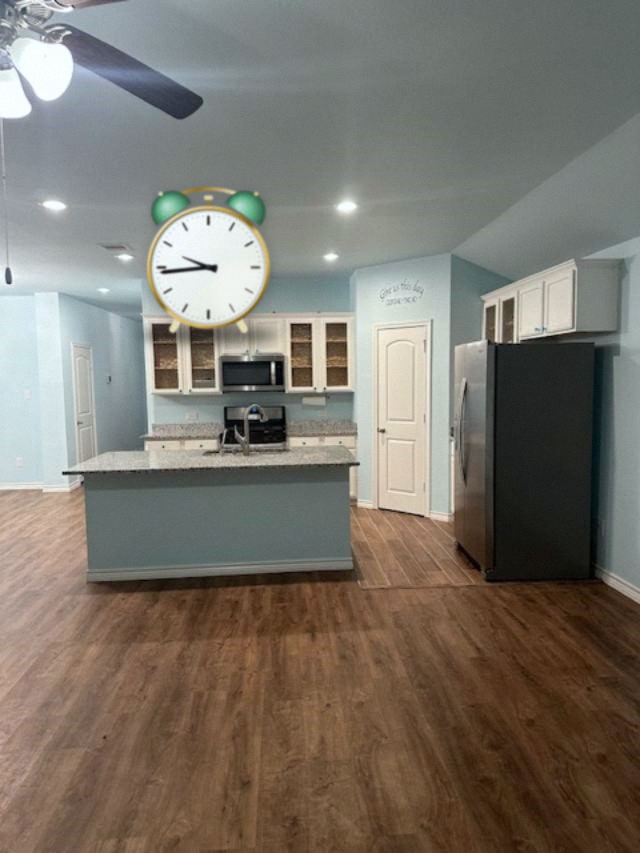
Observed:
9.44
